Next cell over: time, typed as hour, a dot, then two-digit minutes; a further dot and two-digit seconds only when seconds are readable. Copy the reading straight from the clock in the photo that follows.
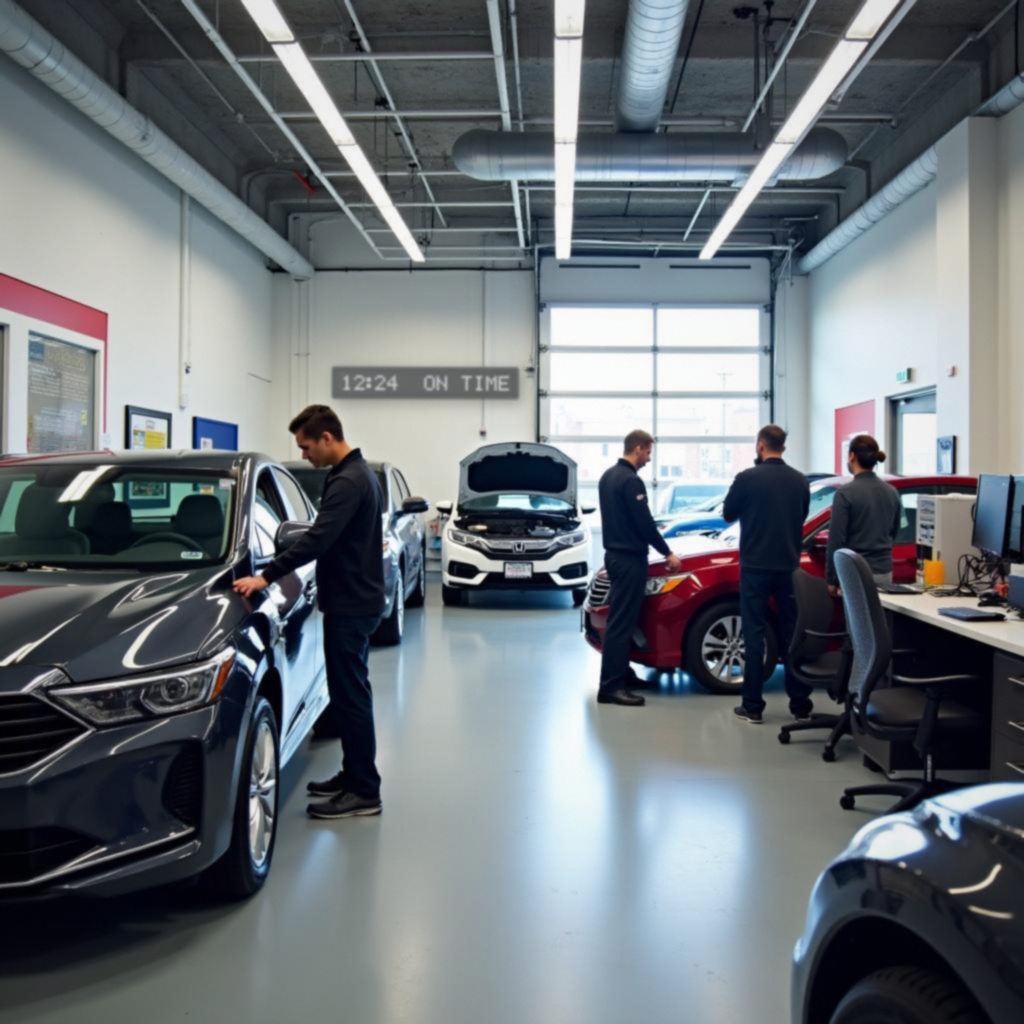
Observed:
12.24
